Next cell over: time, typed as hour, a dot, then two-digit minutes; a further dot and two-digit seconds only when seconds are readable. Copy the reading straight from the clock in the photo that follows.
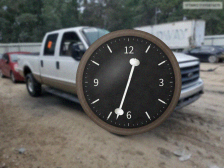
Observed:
12.33
